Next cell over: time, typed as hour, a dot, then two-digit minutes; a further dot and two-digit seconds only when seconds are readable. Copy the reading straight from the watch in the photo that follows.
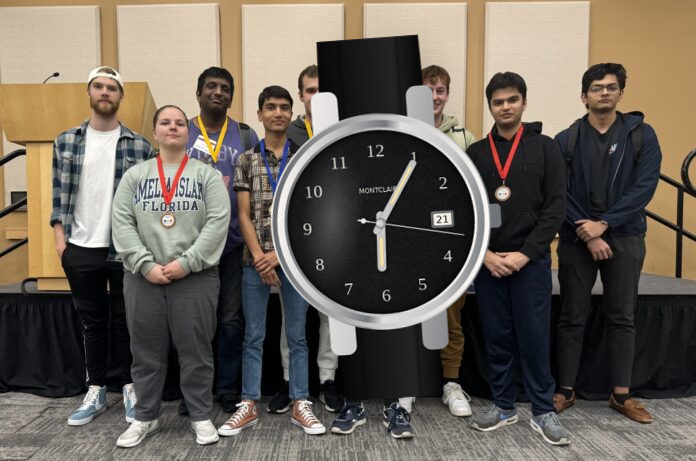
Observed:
6.05.17
